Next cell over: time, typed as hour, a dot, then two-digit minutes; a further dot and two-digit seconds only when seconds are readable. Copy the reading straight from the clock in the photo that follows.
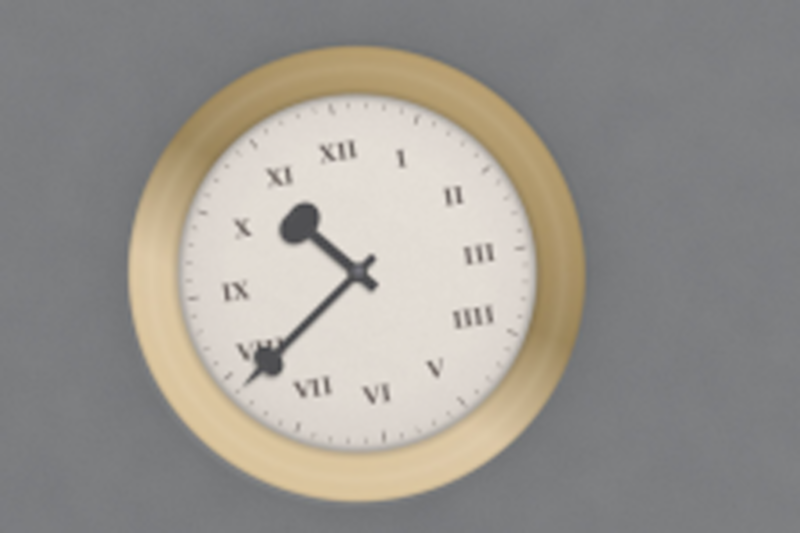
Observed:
10.39
